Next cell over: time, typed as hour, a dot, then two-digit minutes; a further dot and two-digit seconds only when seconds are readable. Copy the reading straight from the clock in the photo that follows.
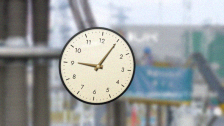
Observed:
9.05
